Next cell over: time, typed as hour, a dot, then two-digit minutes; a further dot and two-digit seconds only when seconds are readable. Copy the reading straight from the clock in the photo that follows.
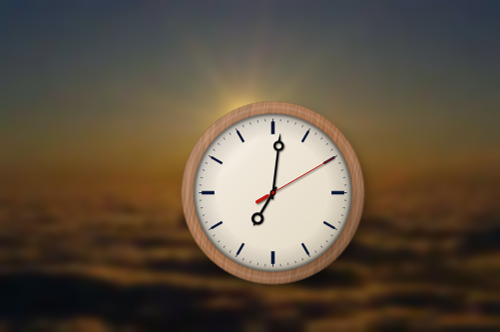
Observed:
7.01.10
